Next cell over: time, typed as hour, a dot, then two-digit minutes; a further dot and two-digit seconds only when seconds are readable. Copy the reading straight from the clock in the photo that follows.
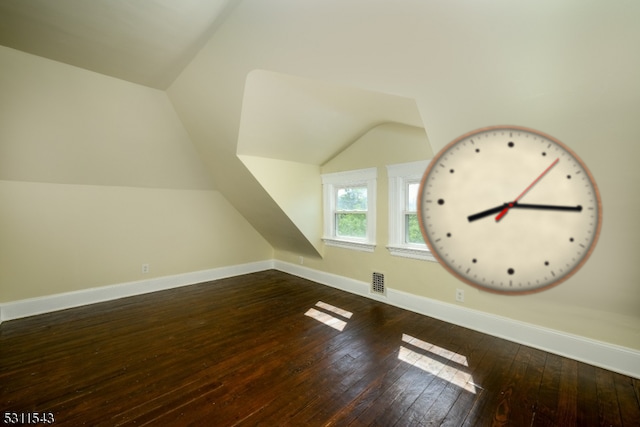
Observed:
8.15.07
